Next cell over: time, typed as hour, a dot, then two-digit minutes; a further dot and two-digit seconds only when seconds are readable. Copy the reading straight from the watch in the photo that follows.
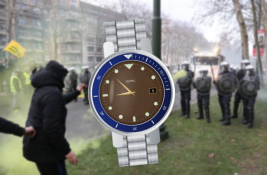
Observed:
8.53
